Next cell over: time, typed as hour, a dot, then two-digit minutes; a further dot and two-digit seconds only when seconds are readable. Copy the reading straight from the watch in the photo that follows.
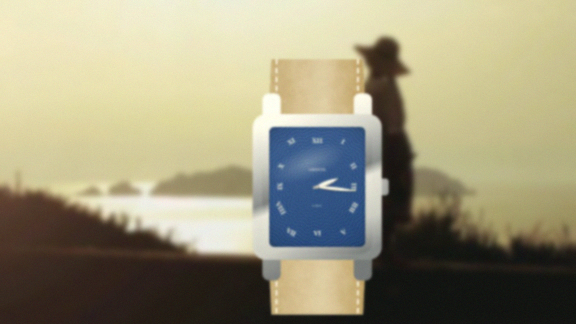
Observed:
2.16
